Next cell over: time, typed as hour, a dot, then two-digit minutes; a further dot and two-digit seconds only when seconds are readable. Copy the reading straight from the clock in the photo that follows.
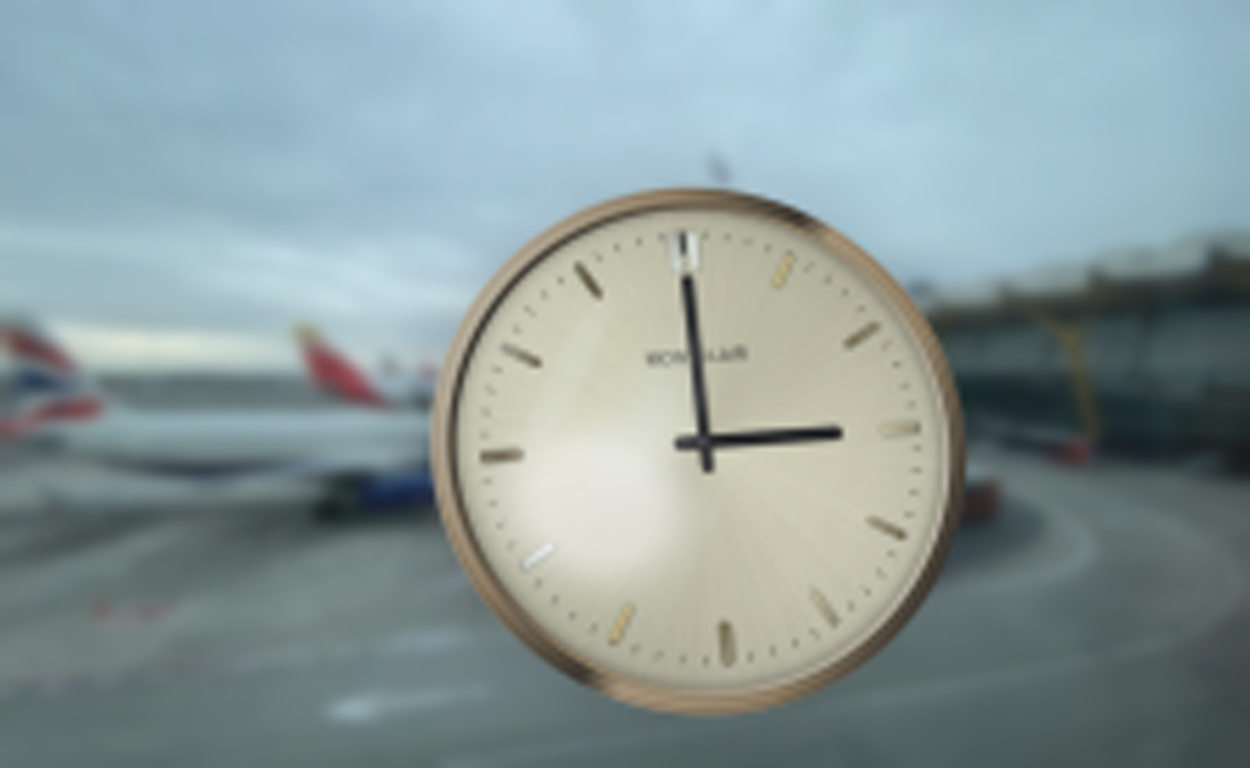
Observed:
3.00
